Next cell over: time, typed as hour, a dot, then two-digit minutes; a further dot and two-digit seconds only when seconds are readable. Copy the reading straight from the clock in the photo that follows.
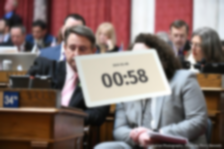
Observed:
0.58
